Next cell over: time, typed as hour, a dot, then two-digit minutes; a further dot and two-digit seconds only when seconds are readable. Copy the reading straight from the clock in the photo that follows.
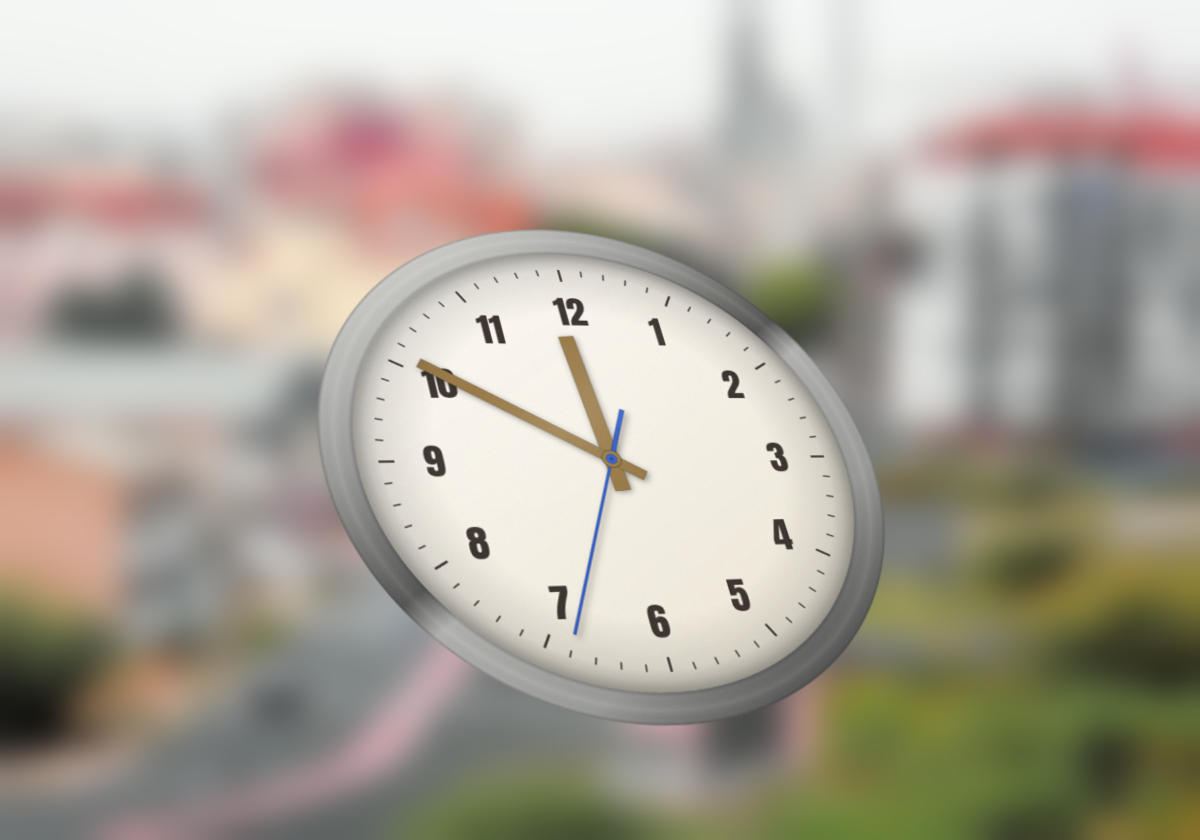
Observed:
11.50.34
